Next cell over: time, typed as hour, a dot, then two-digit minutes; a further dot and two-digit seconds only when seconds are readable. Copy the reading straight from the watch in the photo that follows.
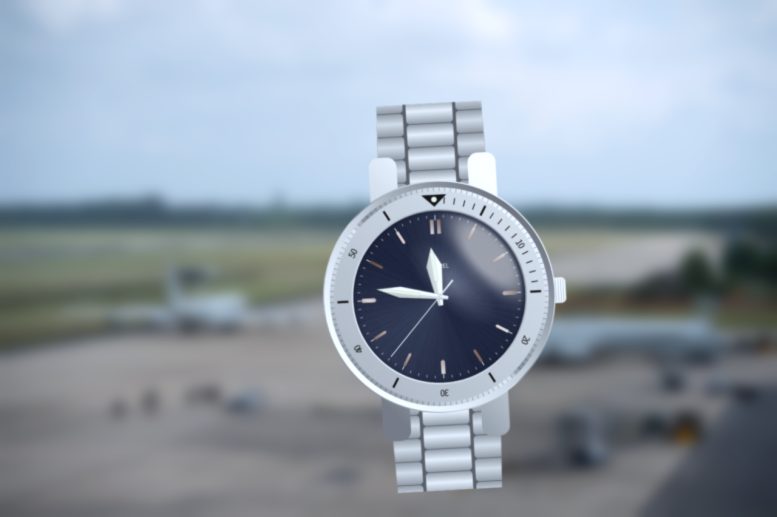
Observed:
11.46.37
